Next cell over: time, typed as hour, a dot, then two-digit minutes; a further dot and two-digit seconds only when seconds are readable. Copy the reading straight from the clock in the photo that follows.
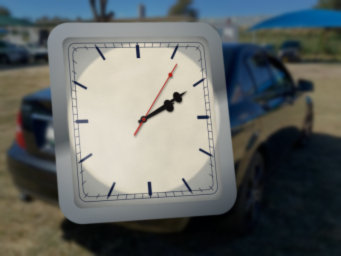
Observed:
2.10.06
